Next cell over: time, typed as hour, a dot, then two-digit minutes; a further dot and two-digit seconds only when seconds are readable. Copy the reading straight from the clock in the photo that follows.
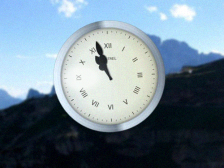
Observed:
10.57
